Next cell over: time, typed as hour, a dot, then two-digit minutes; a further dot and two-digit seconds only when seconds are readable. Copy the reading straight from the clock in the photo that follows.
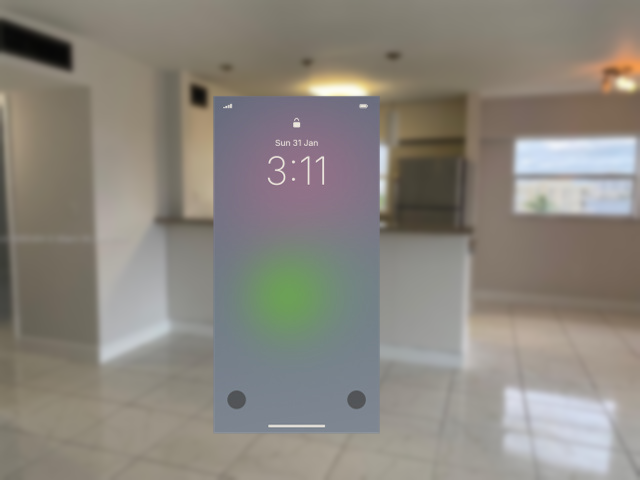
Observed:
3.11
